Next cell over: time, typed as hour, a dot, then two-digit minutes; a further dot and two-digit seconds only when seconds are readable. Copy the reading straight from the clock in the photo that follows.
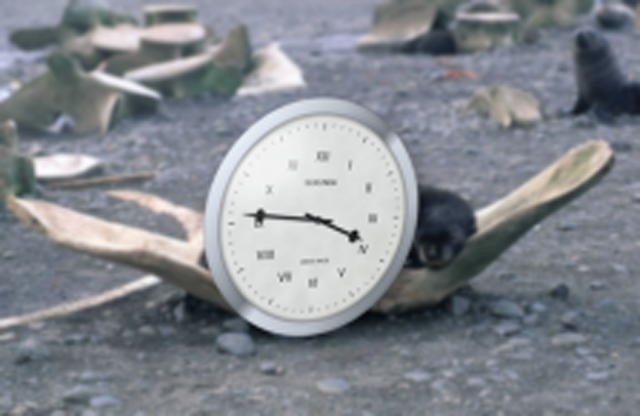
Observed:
3.46
